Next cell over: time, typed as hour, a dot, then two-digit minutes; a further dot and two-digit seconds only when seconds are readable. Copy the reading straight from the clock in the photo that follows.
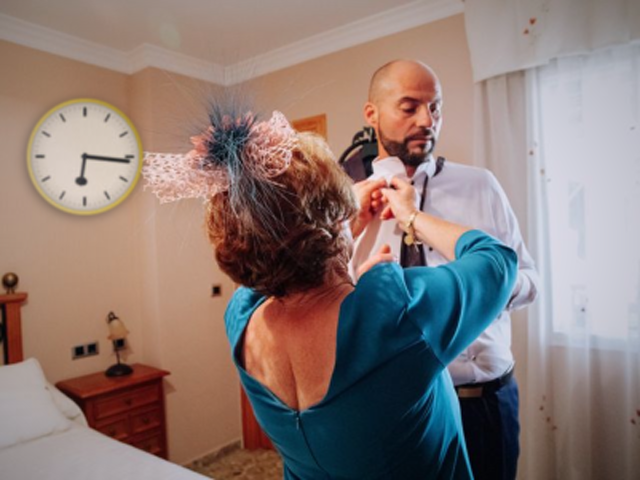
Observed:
6.16
